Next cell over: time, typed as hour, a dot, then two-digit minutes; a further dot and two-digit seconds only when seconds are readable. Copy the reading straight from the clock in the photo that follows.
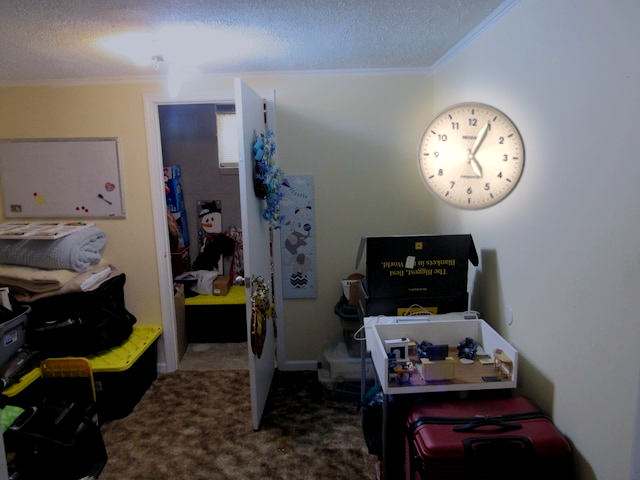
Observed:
5.04
